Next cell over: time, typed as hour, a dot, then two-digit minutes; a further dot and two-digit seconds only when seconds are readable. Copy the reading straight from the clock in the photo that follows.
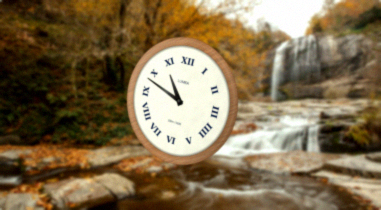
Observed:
10.48
